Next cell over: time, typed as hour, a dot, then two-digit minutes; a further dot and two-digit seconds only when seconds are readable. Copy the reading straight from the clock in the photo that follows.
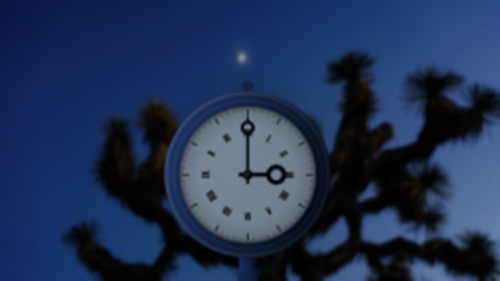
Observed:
3.00
